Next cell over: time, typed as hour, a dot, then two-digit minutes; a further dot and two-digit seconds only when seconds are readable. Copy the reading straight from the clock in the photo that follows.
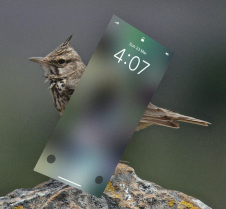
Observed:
4.07
